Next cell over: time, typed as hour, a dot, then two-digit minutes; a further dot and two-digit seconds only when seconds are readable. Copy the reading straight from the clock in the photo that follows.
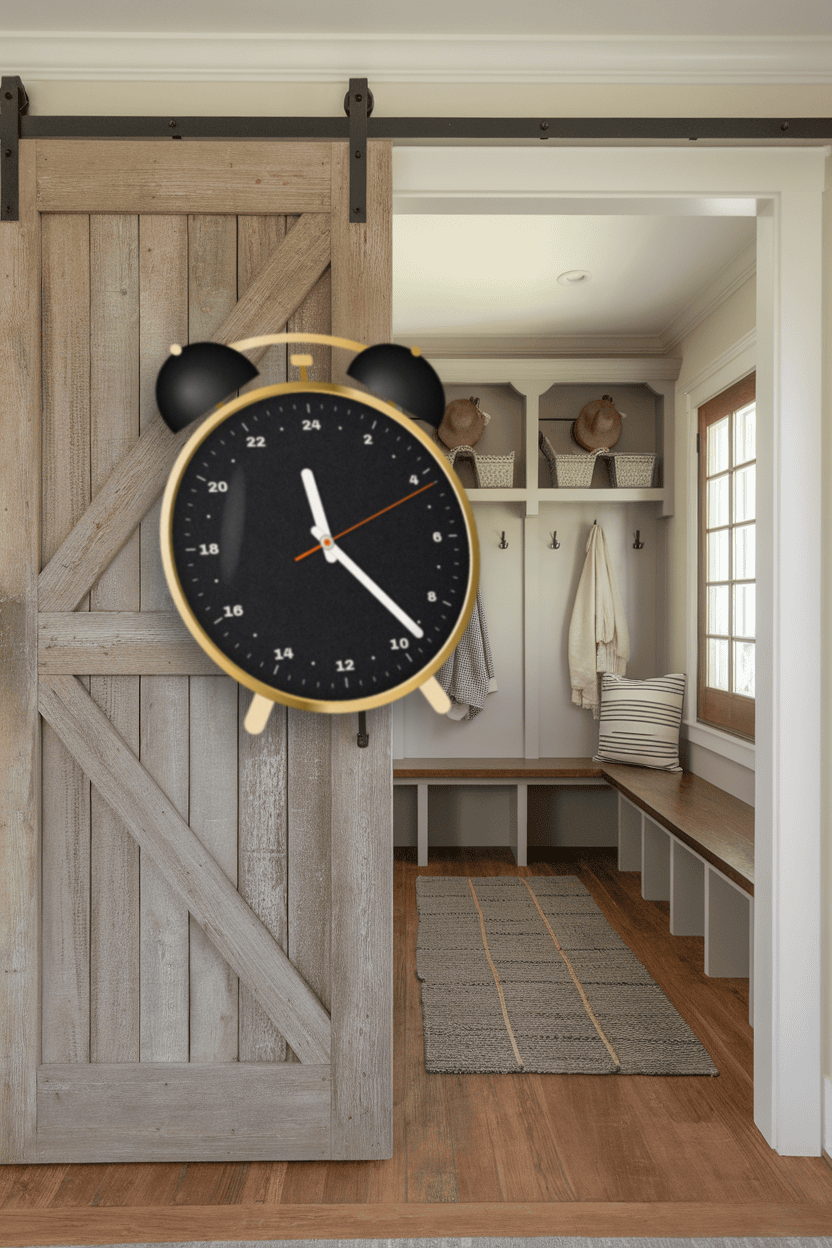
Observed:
23.23.11
